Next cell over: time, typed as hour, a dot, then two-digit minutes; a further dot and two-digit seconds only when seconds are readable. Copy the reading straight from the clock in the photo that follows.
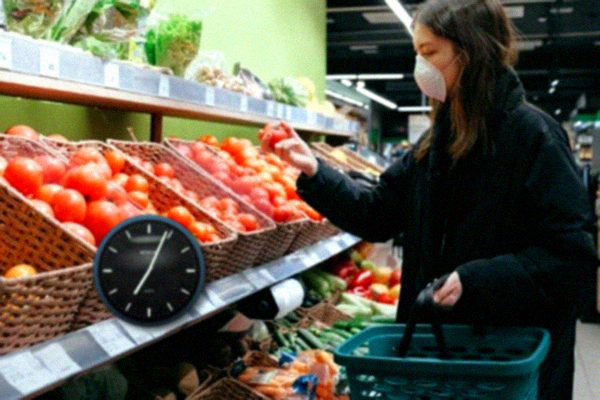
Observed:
7.04
